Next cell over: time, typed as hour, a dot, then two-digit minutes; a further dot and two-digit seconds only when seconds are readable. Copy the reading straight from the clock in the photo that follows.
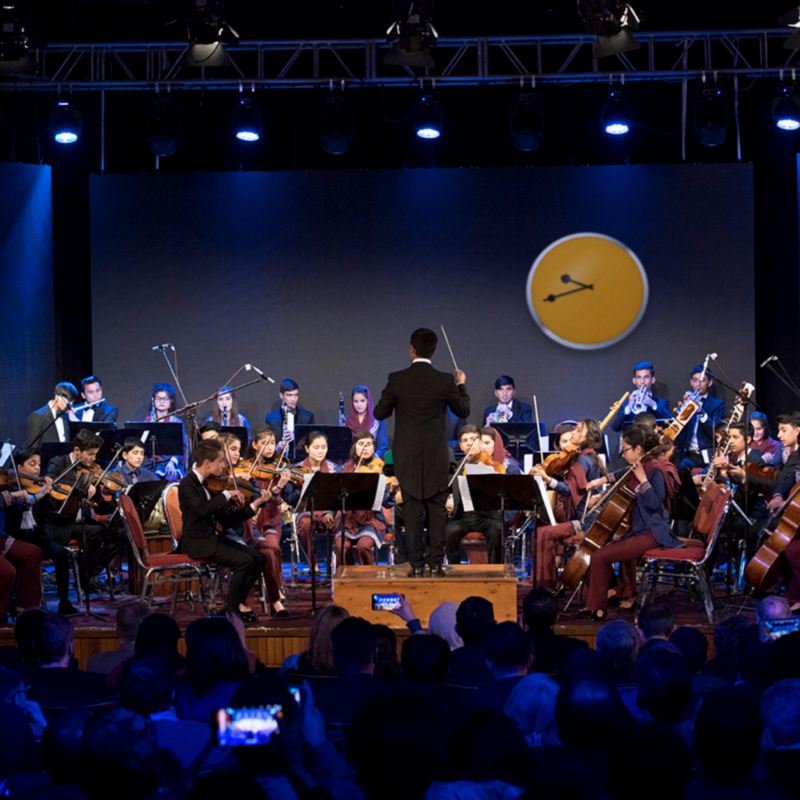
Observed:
9.42
